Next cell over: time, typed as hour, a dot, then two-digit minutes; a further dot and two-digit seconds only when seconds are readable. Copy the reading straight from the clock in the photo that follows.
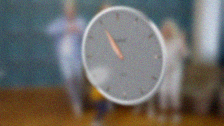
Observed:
10.55
